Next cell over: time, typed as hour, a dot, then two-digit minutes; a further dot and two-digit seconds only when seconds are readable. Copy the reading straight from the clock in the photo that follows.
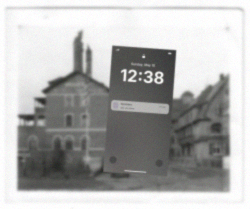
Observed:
12.38
